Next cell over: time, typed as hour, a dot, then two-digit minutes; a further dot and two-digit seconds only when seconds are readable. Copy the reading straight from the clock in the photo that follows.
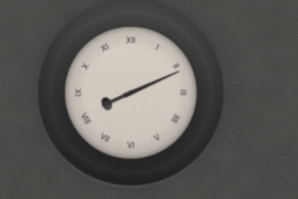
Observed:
8.11
